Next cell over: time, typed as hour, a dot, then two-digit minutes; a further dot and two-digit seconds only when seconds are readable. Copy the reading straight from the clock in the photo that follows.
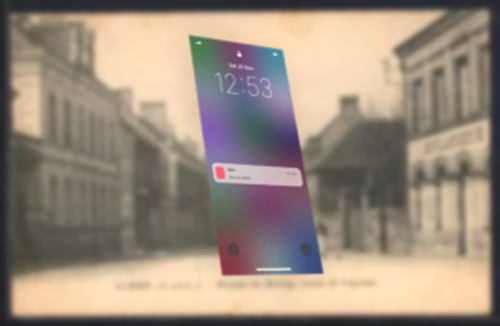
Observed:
12.53
